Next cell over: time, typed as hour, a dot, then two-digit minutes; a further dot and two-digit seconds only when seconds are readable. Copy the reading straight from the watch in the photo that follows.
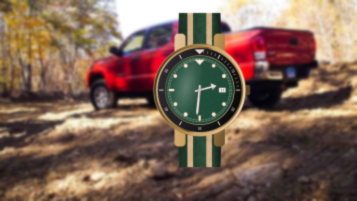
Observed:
2.31
